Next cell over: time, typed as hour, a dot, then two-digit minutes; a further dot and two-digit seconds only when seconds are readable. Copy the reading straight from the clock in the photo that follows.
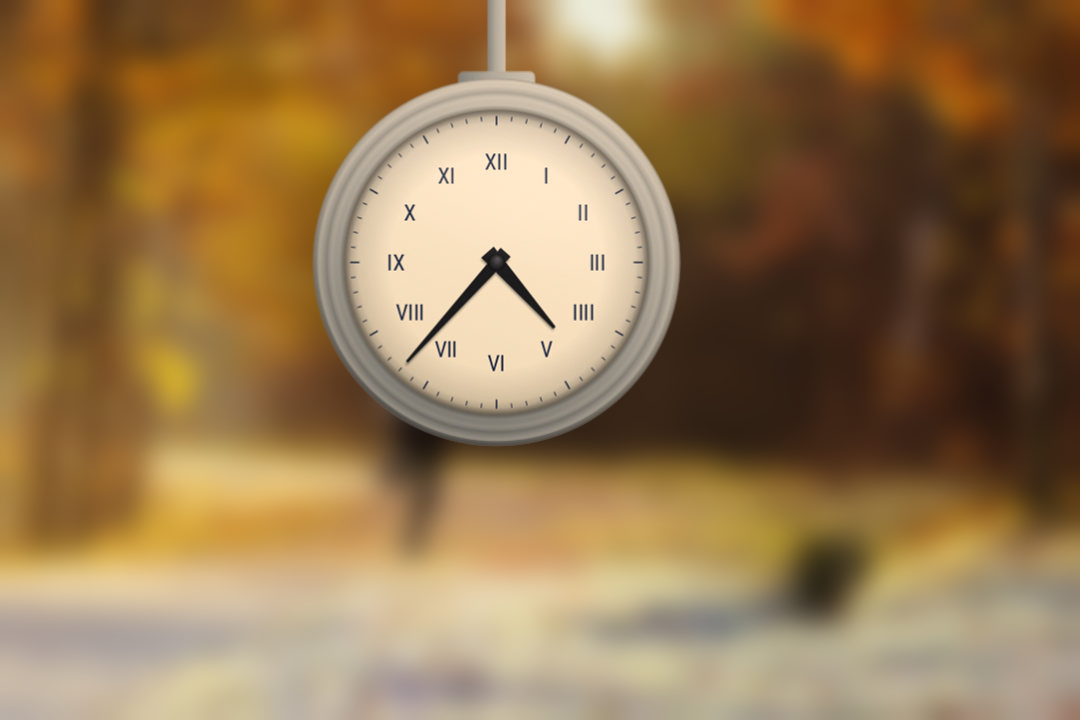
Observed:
4.37
